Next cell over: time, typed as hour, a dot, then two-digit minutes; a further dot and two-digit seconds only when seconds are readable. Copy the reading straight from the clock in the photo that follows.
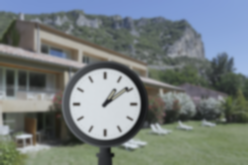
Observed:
1.09
